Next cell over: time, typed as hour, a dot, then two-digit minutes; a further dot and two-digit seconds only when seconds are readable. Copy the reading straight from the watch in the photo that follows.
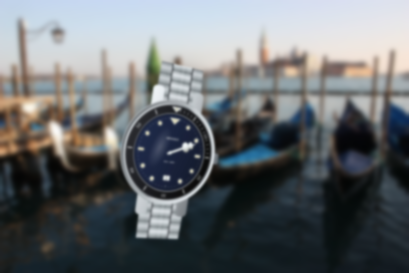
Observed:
2.11
